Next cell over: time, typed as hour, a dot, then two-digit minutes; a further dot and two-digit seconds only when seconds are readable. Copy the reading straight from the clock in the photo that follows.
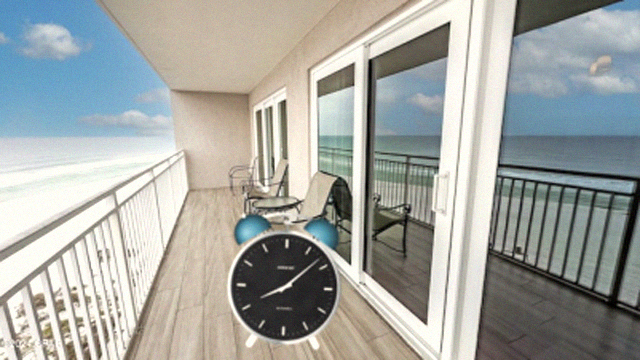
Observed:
8.08
